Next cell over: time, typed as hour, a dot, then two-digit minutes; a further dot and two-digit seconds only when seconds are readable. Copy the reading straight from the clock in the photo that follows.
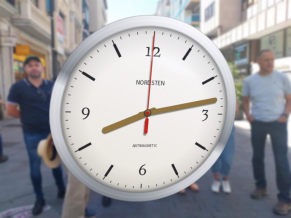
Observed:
8.13.00
